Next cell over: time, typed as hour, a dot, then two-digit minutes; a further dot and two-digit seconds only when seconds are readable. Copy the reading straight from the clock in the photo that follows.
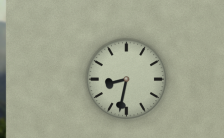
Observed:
8.32
